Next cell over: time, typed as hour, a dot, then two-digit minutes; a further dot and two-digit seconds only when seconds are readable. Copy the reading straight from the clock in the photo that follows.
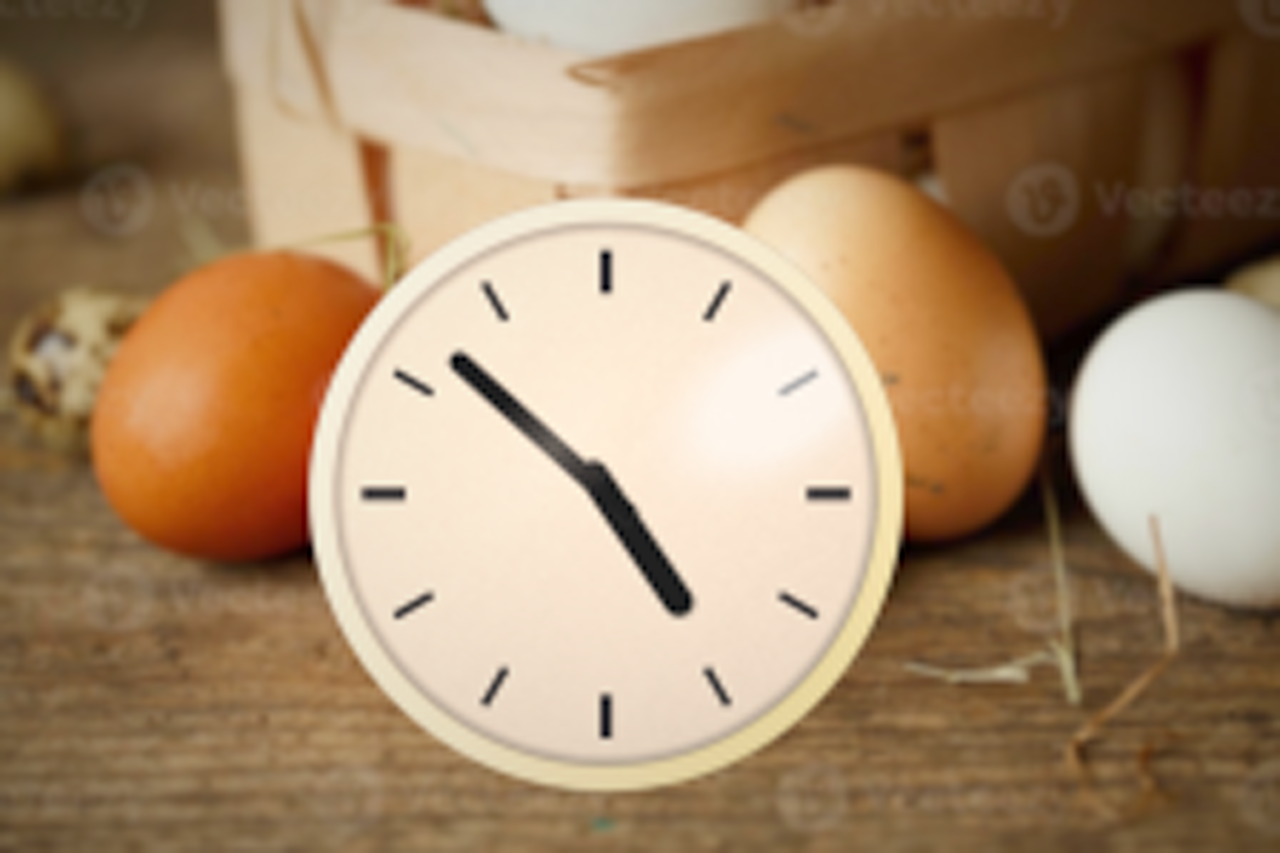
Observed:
4.52
